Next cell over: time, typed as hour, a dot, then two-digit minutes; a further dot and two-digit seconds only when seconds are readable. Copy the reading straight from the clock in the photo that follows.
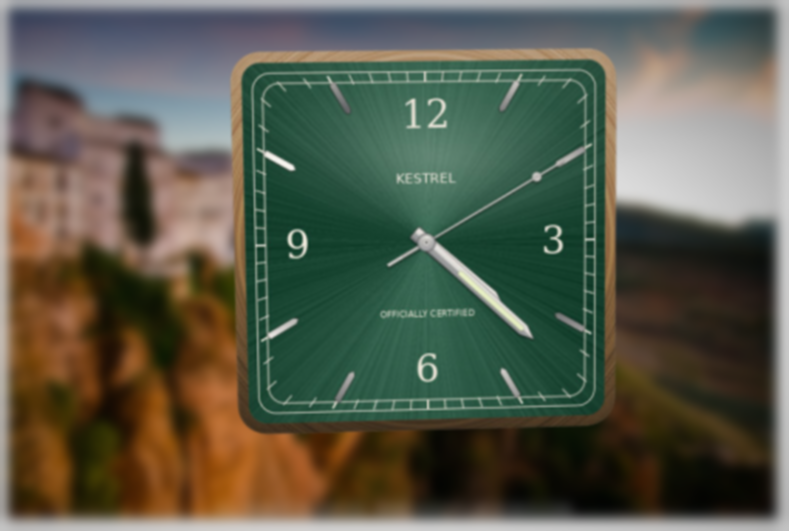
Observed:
4.22.10
